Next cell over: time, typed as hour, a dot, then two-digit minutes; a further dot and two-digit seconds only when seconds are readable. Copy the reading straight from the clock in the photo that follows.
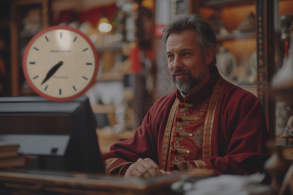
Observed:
7.37
